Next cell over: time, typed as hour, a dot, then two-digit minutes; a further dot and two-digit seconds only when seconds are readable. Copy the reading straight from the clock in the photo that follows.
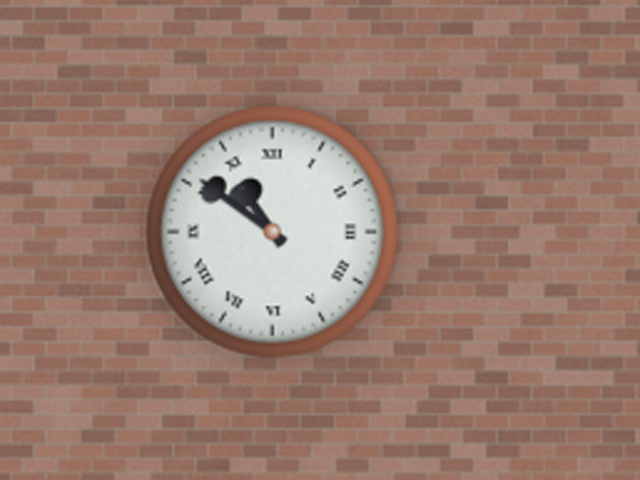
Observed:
10.51
